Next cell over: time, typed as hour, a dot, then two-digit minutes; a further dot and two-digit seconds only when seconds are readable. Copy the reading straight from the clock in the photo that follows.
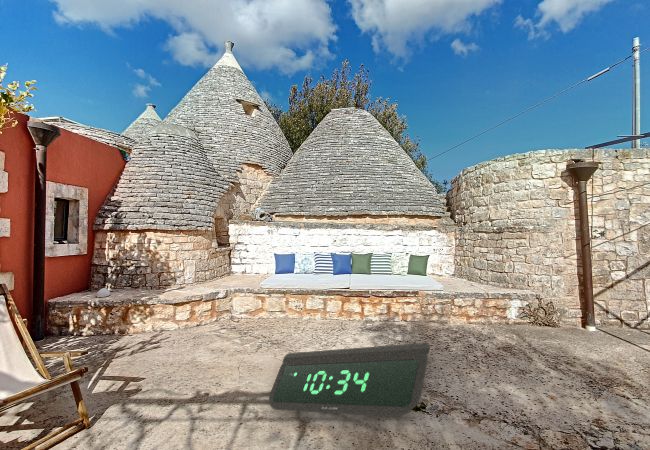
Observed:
10.34
